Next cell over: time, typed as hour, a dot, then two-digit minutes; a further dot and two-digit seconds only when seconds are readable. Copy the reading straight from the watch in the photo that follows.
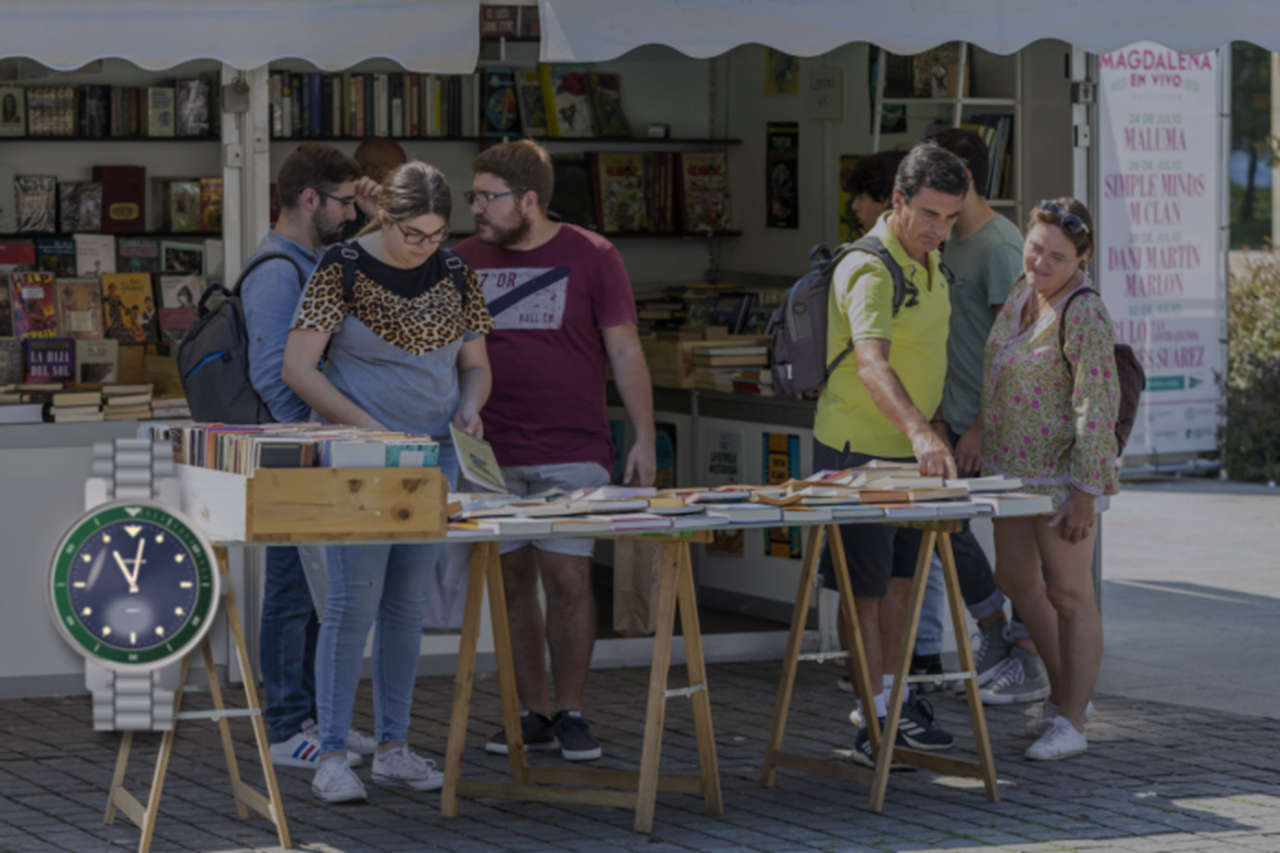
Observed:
11.02
